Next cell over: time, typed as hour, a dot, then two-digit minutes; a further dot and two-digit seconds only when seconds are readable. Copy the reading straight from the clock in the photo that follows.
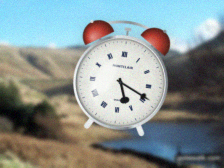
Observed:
5.19
